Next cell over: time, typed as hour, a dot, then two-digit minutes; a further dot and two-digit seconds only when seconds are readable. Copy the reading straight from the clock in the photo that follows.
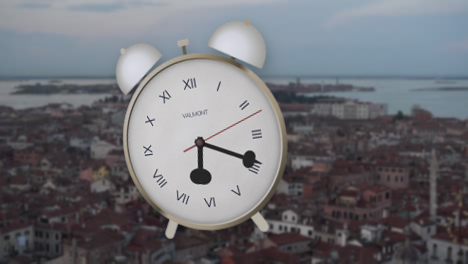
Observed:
6.19.12
